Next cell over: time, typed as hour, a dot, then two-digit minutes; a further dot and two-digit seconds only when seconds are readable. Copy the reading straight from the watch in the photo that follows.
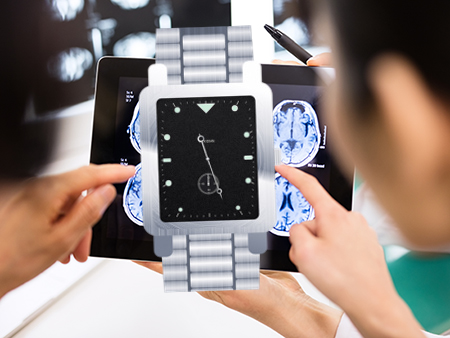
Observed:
11.27
